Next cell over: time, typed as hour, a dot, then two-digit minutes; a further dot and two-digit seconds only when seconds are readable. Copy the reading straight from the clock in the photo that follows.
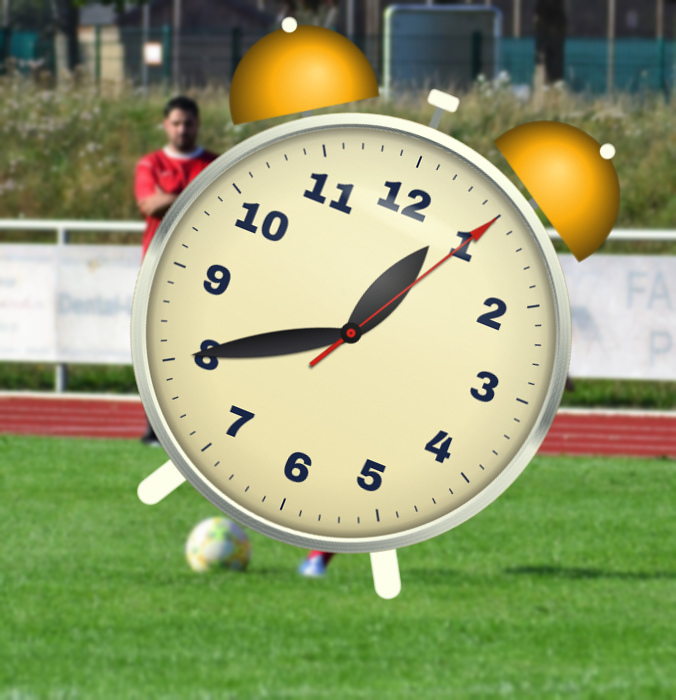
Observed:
12.40.05
